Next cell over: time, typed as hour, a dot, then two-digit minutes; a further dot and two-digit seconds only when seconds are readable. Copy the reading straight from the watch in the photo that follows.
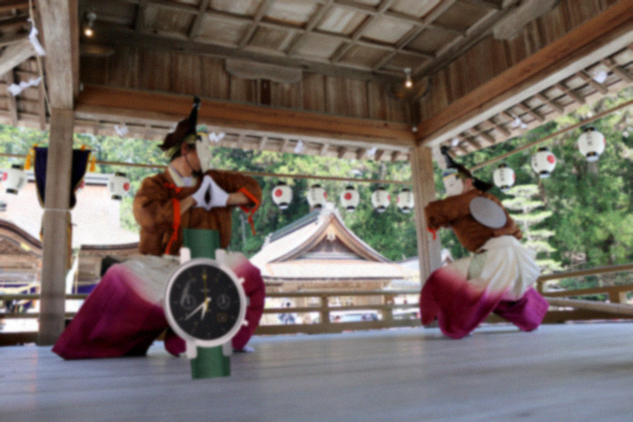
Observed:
6.39
